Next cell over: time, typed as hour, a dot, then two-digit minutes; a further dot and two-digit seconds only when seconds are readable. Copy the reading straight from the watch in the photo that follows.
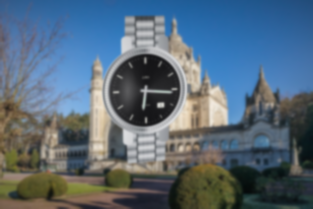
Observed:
6.16
